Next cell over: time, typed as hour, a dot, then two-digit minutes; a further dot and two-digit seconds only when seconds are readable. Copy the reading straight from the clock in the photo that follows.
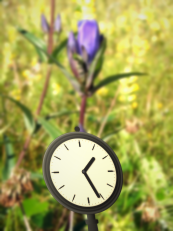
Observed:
1.26
